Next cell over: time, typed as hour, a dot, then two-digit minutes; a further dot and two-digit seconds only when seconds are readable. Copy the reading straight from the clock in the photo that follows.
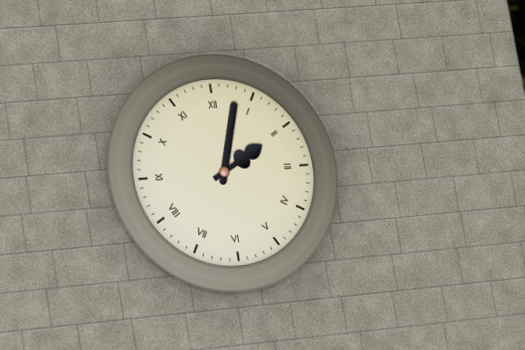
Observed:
2.03
